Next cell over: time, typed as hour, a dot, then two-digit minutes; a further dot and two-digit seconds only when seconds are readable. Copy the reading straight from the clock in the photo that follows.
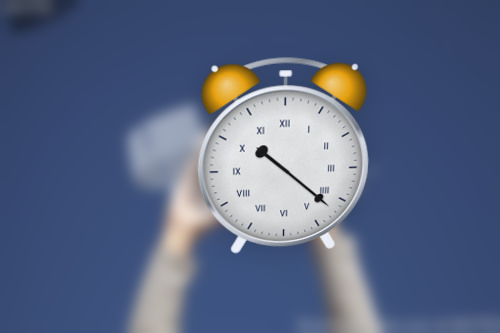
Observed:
10.22
